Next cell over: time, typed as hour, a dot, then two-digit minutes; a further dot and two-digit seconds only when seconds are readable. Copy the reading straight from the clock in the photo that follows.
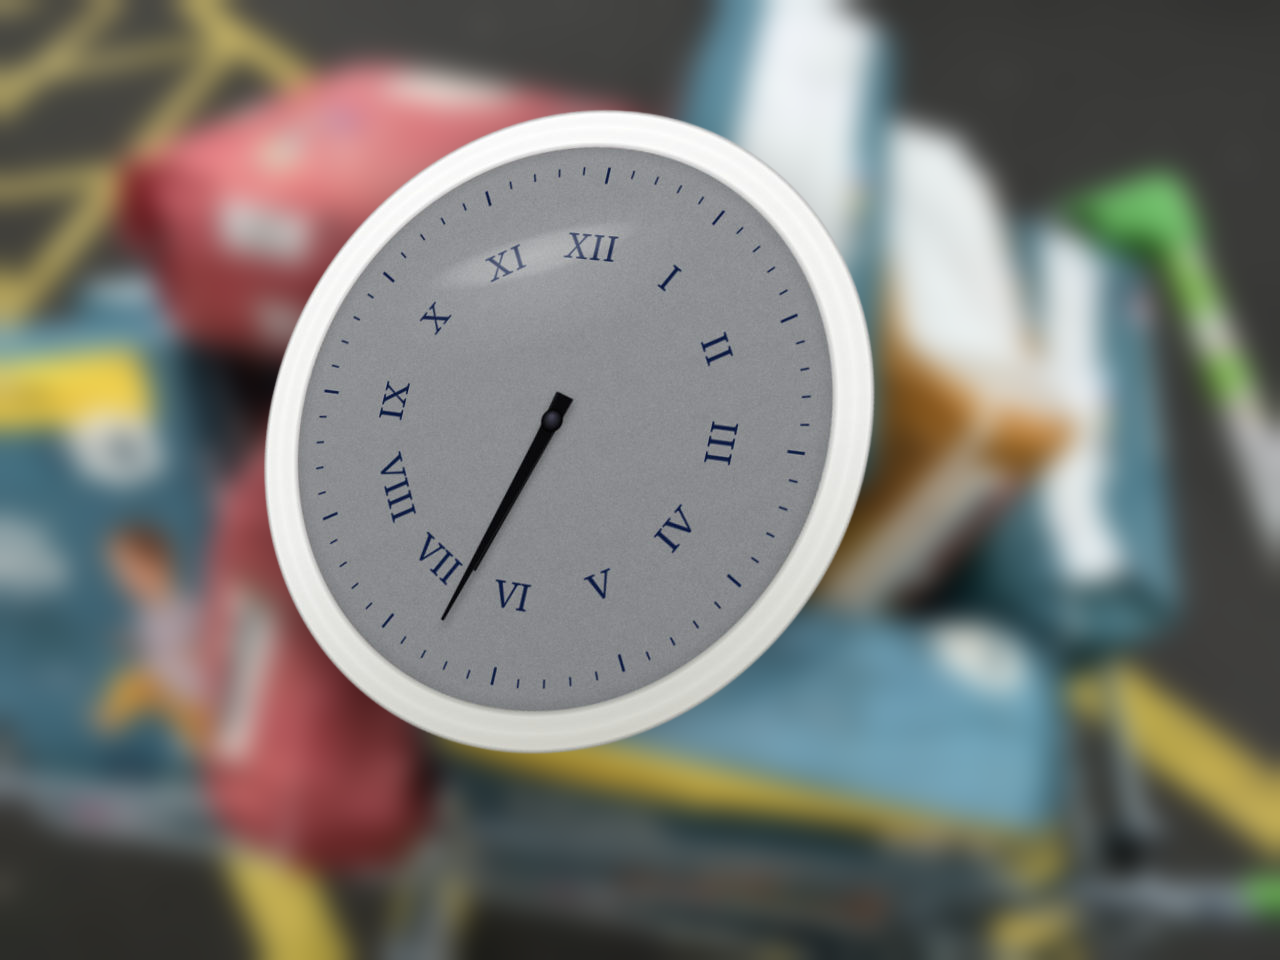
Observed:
6.33
